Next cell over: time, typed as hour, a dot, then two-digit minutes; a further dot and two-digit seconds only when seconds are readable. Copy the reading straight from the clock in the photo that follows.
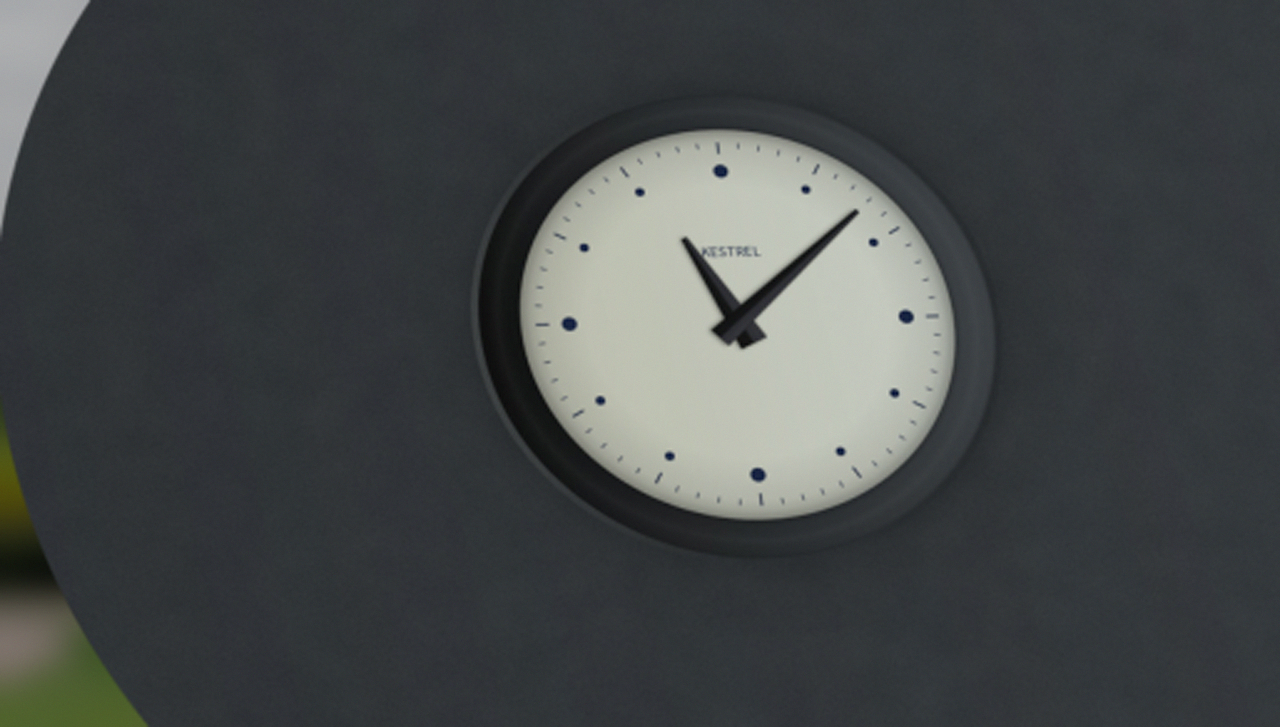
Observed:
11.08
